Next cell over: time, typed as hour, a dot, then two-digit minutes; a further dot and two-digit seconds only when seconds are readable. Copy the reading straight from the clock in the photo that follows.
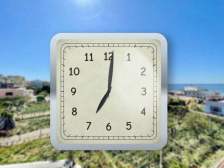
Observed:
7.01
